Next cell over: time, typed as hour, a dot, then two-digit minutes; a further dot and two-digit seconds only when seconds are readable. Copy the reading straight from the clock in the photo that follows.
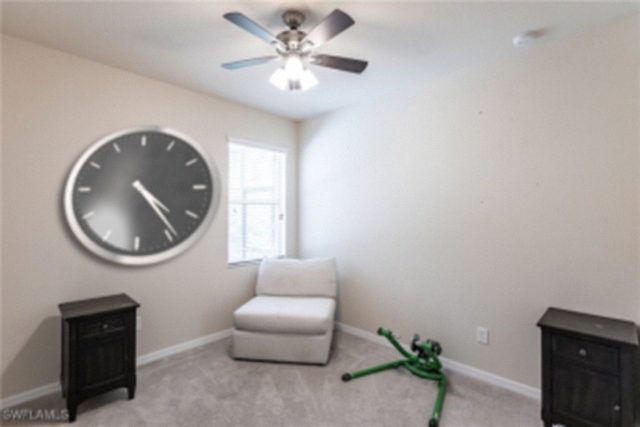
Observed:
4.24
